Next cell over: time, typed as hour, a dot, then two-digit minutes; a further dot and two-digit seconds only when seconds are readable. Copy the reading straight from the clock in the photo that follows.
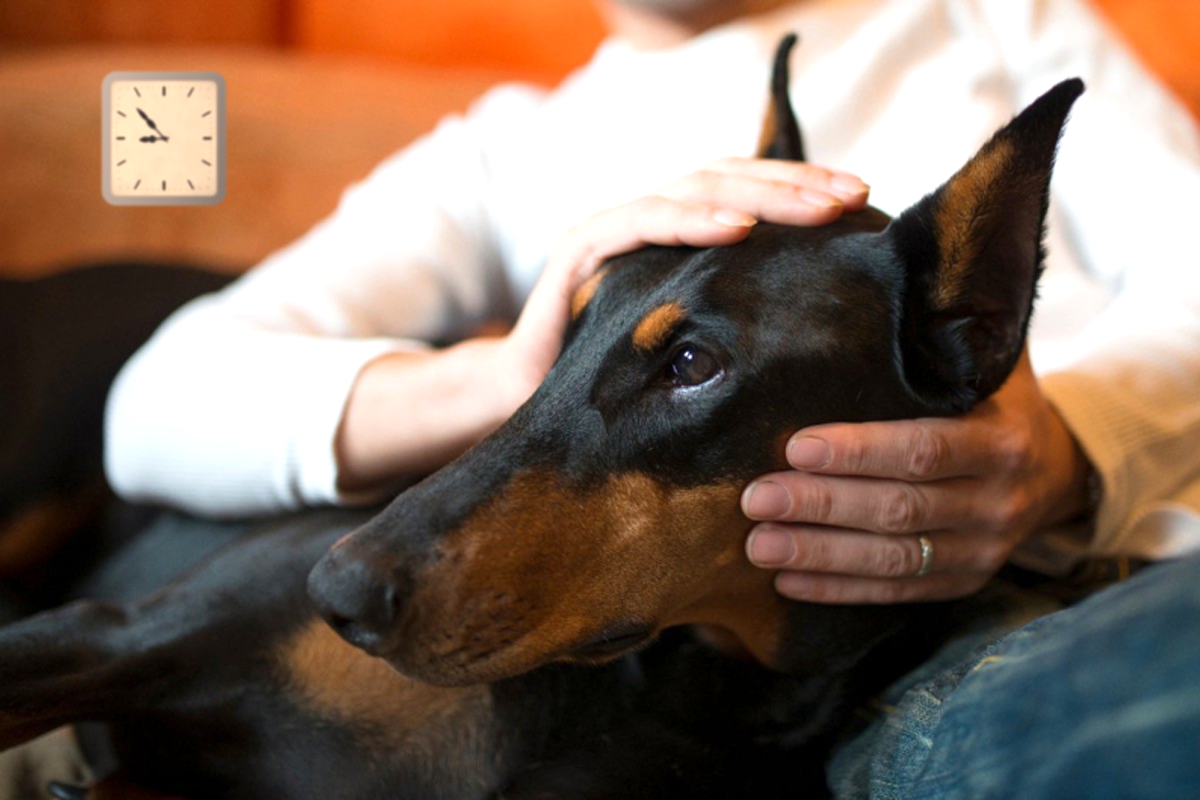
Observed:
8.53
